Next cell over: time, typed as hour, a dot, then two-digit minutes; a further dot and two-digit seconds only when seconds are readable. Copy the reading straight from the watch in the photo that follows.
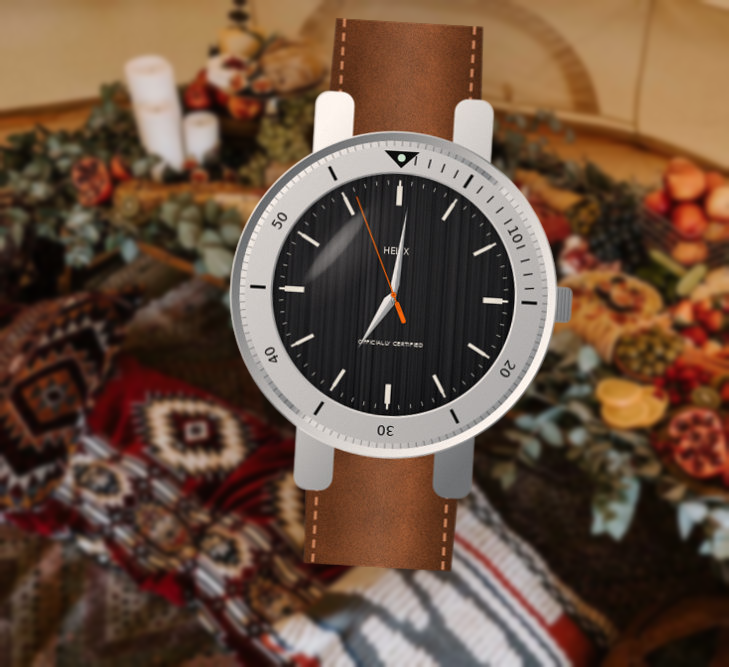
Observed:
7.00.56
